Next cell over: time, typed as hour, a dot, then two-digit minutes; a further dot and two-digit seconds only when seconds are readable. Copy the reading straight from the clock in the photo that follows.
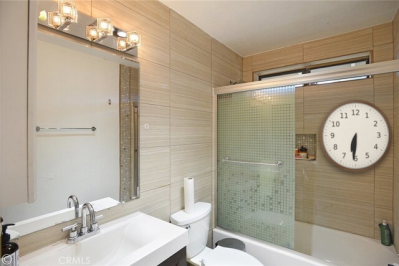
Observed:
6.31
